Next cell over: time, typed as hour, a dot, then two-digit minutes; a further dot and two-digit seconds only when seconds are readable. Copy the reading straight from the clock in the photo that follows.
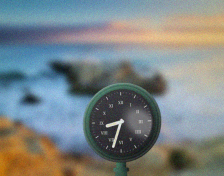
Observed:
8.33
